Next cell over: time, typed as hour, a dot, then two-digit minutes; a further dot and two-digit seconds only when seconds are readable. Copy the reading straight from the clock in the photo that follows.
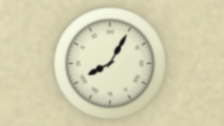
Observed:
8.05
